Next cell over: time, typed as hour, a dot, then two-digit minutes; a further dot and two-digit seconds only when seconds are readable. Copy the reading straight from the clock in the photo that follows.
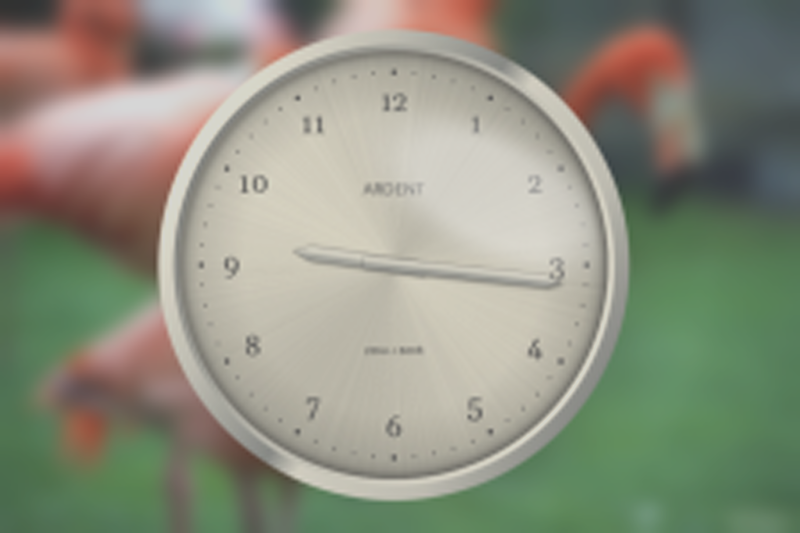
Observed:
9.16
